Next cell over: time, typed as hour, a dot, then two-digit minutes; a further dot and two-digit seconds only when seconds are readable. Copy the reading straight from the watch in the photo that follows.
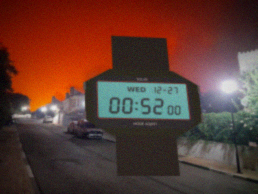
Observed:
0.52.00
